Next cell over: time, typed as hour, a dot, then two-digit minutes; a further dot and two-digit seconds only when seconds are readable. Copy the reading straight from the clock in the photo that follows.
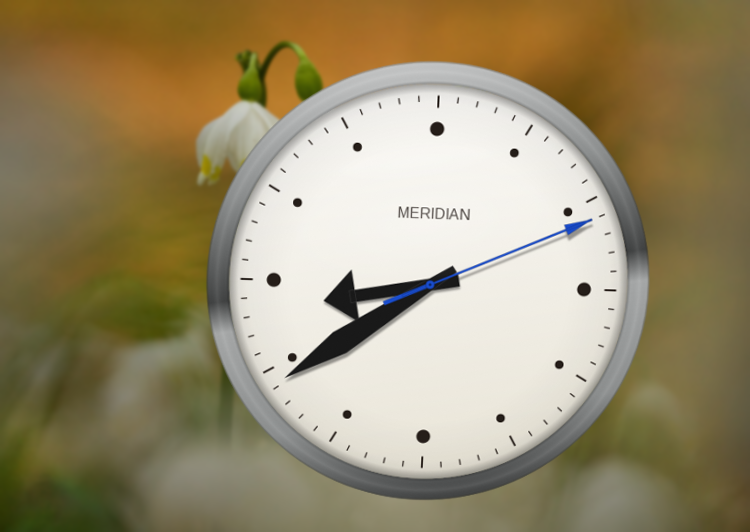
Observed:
8.39.11
